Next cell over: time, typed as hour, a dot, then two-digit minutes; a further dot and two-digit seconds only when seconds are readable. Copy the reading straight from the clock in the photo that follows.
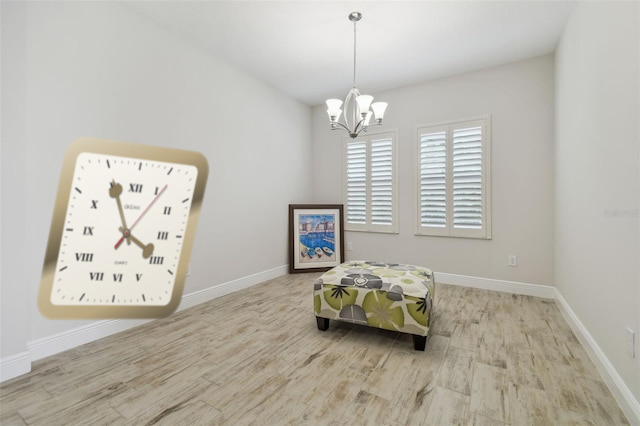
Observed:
3.55.06
